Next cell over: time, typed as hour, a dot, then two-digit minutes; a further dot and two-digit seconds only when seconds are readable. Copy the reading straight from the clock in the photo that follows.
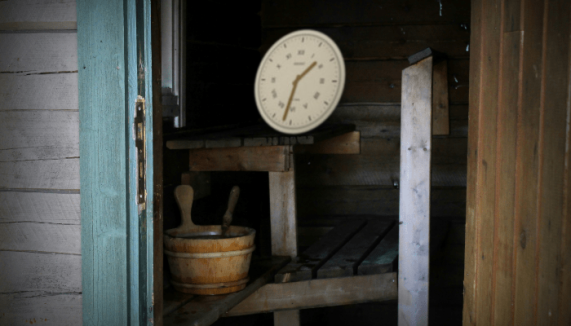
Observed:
1.32
